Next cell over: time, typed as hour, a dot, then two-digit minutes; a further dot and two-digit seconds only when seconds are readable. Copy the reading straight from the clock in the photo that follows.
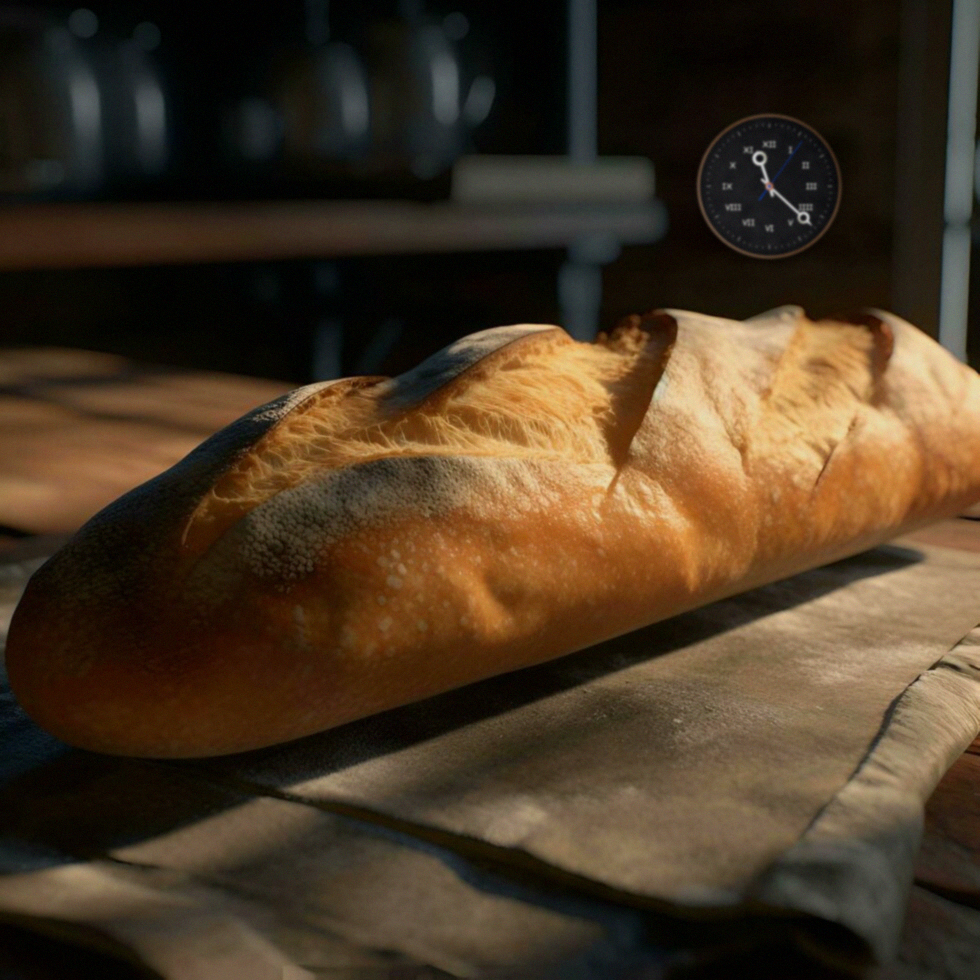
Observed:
11.22.06
